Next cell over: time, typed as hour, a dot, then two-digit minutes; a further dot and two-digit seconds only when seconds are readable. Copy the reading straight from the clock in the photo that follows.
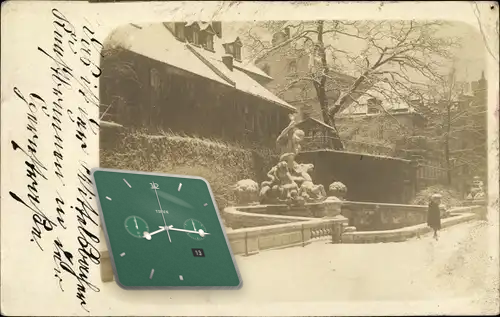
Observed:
8.16
